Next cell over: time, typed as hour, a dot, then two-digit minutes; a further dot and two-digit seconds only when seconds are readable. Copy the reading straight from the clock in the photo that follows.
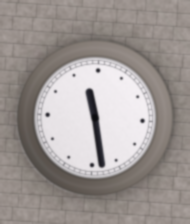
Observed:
11.28
